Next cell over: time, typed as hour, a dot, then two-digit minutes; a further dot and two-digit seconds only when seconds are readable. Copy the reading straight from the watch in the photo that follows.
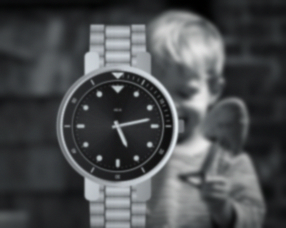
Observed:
5.13
